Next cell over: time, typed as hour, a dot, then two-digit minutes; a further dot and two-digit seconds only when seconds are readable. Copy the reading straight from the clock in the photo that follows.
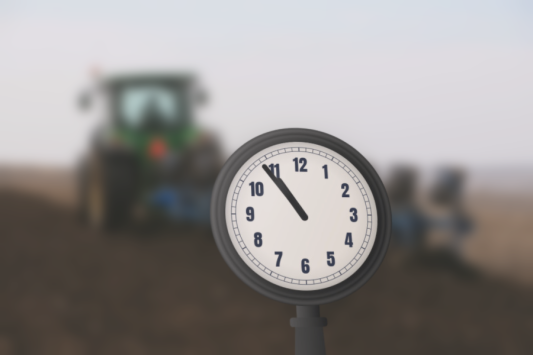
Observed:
10.54
